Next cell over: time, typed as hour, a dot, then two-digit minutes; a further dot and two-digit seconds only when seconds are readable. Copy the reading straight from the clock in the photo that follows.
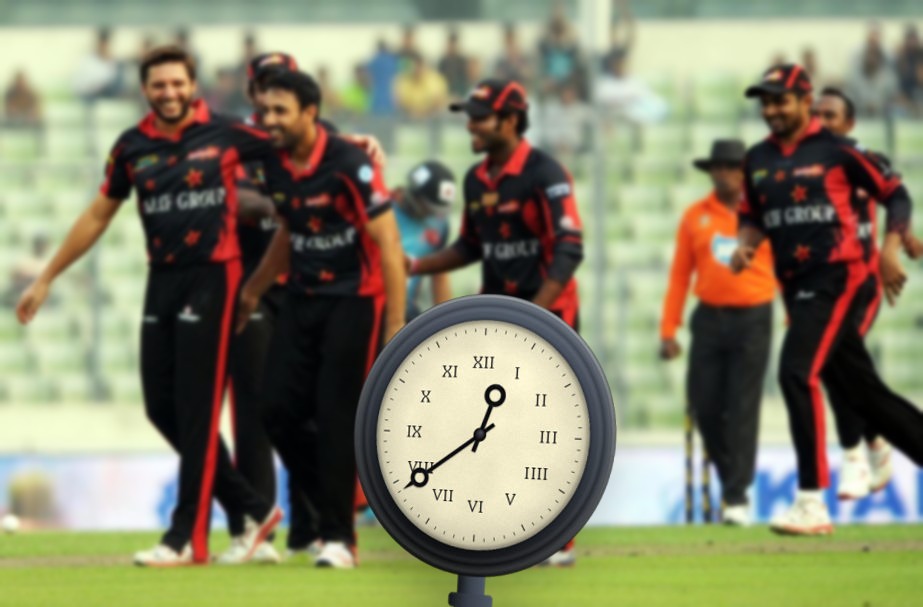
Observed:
12.39
